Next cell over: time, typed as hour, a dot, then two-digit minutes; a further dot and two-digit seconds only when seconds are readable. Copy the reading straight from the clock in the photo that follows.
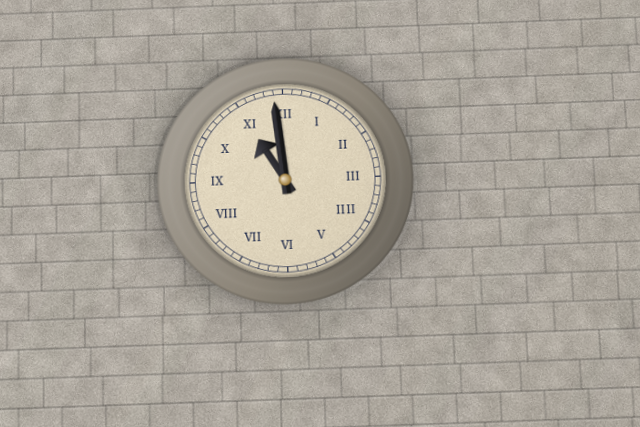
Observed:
10.59
